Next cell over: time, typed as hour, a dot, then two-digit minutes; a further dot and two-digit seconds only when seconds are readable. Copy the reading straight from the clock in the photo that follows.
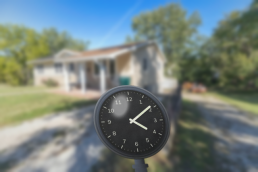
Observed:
4.09
